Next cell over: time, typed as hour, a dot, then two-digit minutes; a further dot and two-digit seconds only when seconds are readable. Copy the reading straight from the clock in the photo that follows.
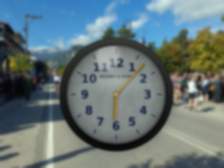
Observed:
6.07
